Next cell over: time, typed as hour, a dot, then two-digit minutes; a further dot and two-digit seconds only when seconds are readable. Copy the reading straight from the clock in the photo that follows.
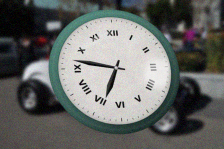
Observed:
6.47
